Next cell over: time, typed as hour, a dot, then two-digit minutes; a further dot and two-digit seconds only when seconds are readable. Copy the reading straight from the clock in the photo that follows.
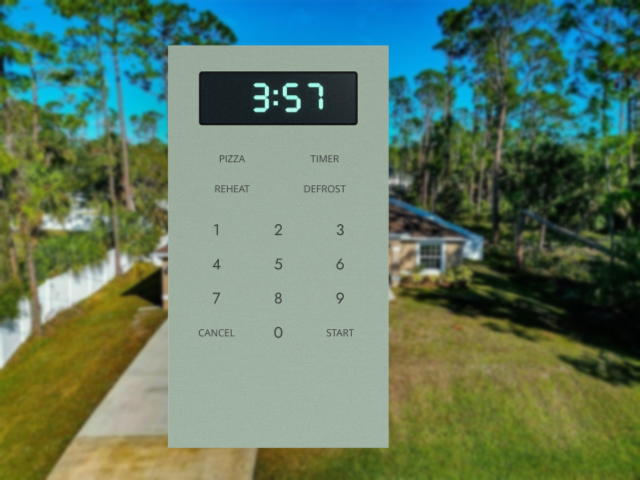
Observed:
3.57
